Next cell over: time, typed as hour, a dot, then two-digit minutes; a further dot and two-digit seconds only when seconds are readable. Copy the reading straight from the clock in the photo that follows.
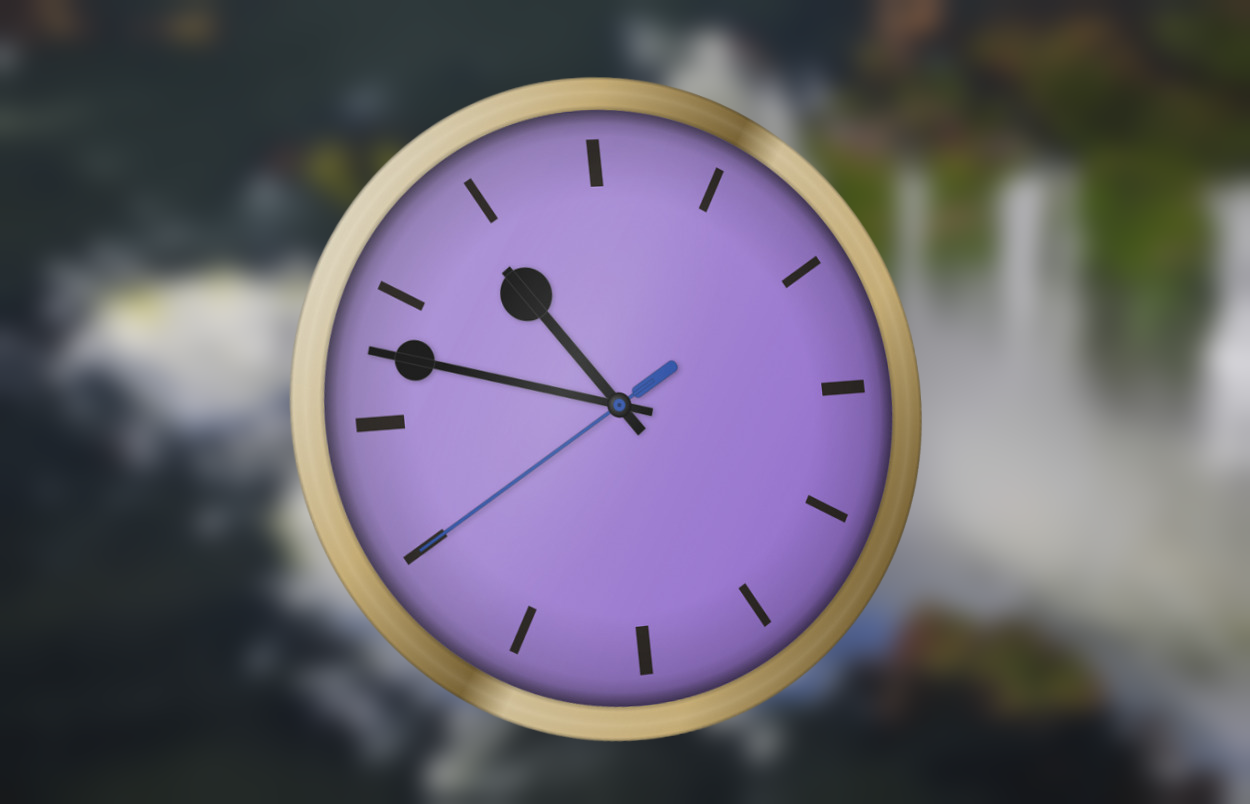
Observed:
10.47.40
